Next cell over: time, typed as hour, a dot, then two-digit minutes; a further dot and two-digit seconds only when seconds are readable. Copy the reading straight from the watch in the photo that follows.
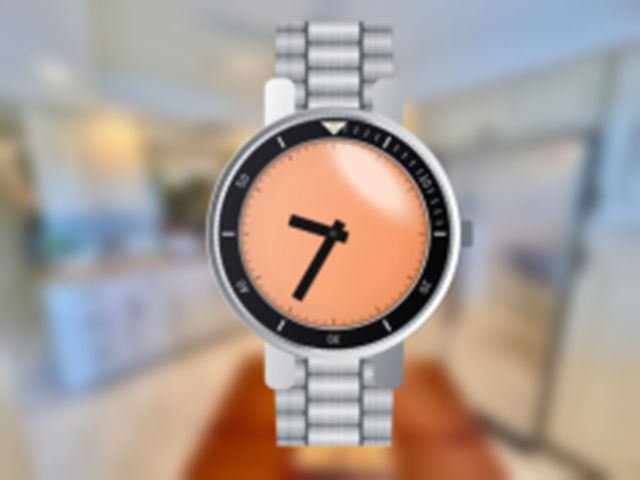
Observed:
9.35
